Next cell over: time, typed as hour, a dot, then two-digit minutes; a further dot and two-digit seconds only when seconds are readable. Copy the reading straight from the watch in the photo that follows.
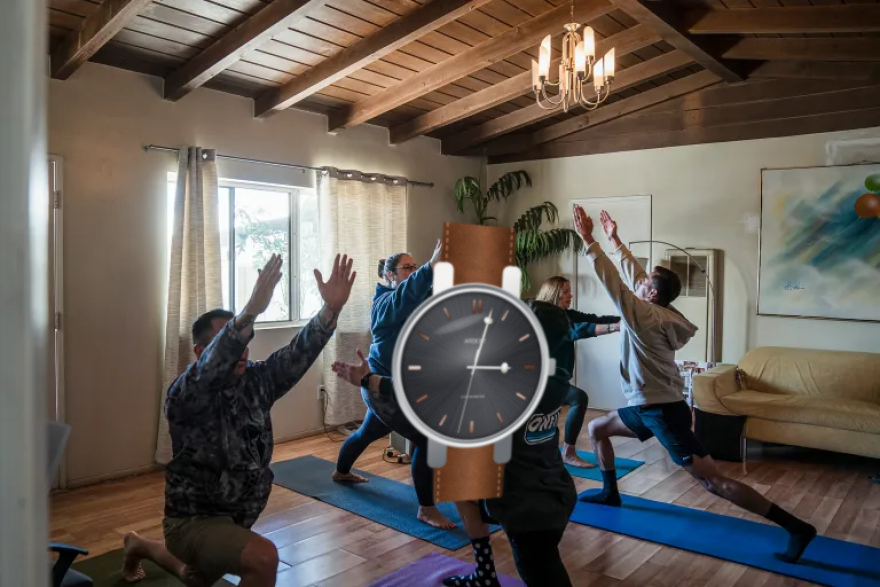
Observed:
3.02.32
